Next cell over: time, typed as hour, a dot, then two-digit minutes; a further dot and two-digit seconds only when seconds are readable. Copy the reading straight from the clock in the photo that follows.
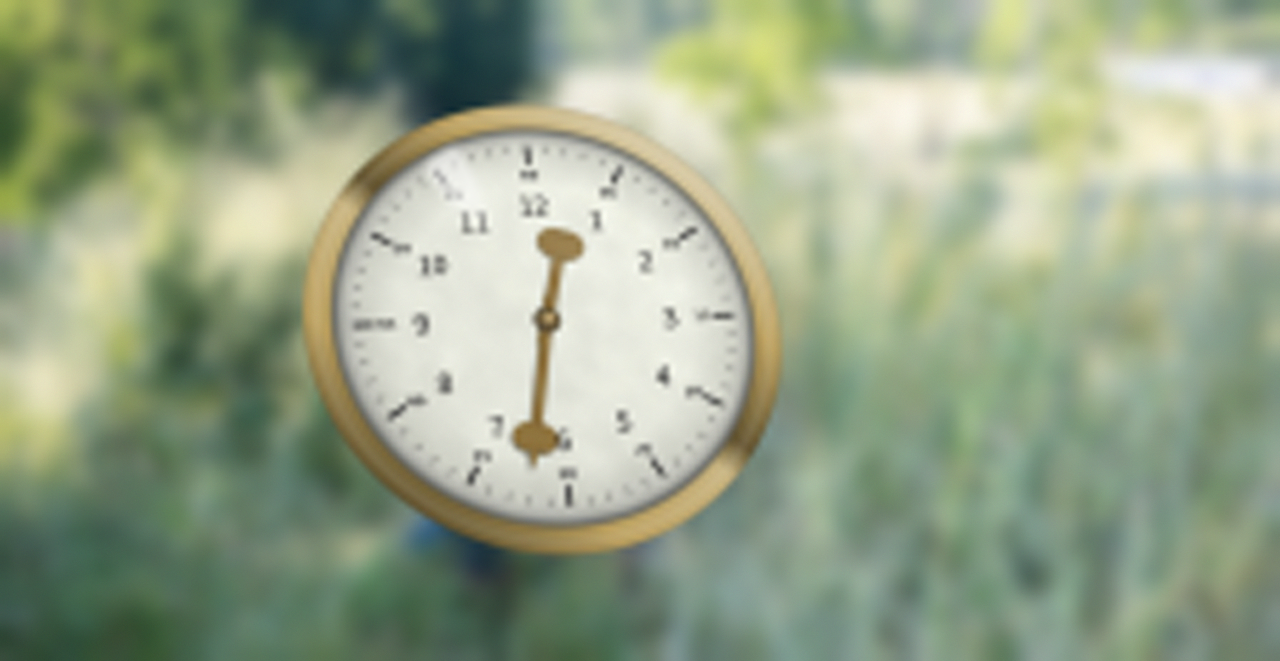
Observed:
12.32
